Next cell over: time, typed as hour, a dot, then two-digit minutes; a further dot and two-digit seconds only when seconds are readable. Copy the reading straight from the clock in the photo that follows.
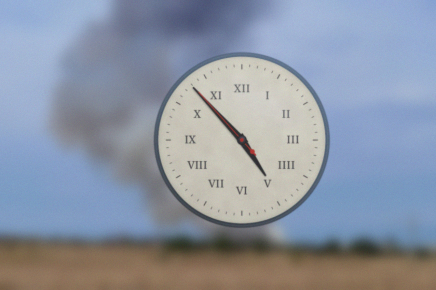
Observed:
4.52.53
